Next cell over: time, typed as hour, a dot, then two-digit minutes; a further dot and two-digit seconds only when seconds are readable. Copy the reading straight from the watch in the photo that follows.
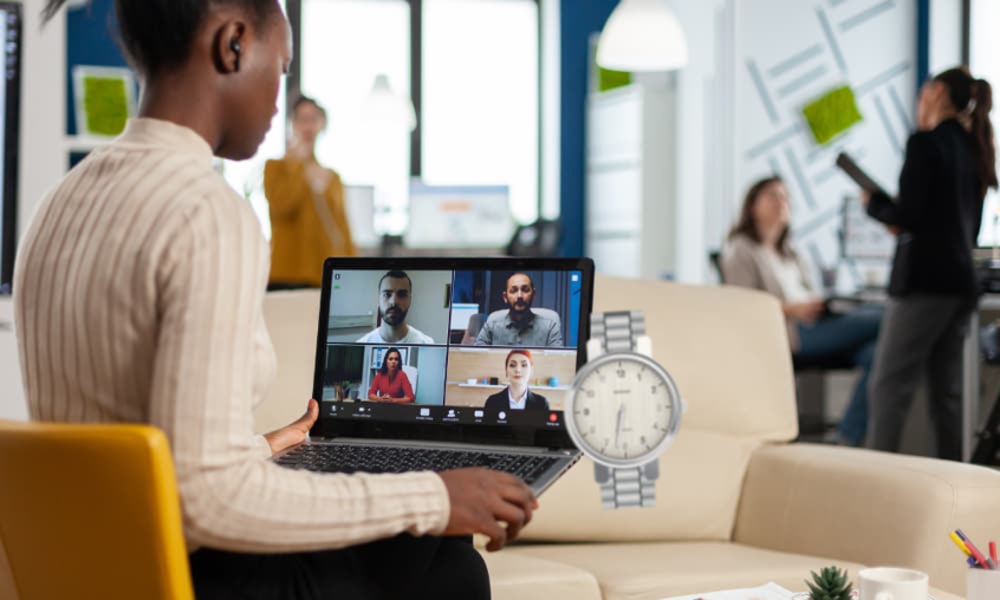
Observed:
6.32
